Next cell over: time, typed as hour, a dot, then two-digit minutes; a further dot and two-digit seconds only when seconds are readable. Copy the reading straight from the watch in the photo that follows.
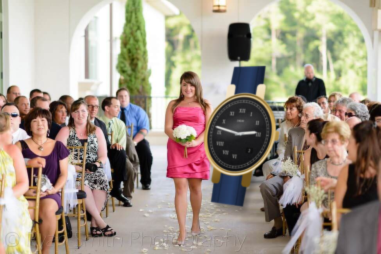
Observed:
2.47
